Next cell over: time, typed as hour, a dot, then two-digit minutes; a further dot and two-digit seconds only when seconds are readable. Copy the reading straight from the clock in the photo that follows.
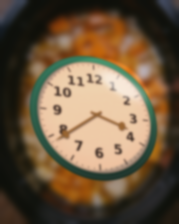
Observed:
3.39
